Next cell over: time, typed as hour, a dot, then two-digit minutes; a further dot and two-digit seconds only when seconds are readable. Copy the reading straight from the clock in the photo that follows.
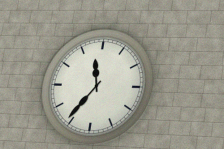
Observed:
11.36
